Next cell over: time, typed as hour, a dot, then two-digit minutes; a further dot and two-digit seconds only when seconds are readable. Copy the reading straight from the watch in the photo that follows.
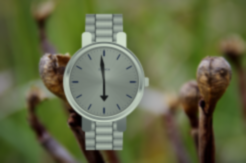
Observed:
5.59
